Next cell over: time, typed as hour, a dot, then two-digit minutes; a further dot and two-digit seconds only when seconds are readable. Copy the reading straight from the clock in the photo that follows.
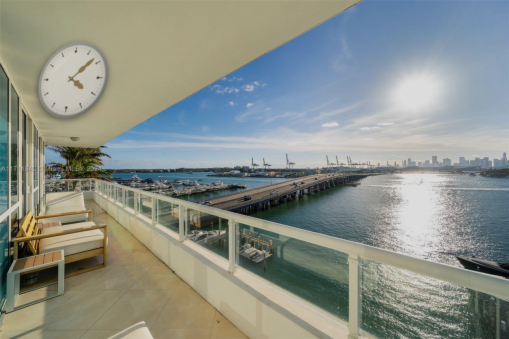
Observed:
4.08
